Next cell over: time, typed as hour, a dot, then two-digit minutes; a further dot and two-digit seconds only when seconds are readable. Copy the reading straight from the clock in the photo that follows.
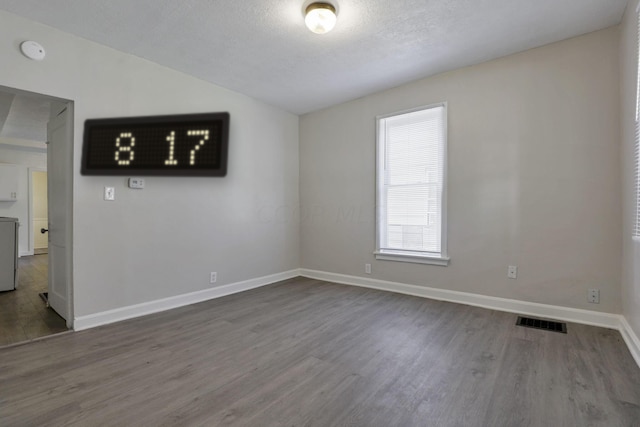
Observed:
8.17
